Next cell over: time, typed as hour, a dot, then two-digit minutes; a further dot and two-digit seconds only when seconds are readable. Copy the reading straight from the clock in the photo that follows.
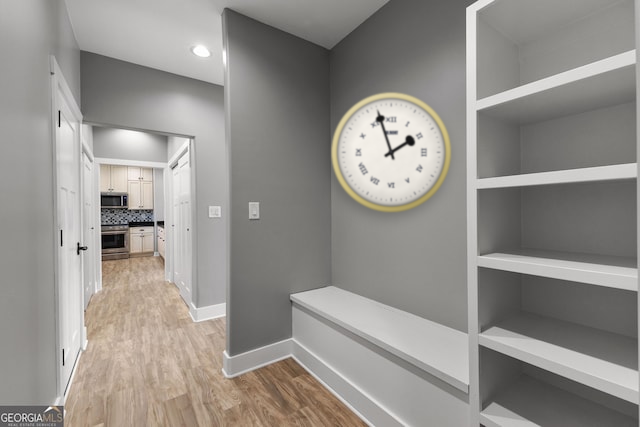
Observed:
1.57
